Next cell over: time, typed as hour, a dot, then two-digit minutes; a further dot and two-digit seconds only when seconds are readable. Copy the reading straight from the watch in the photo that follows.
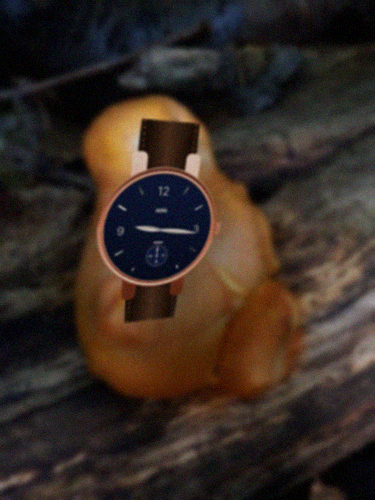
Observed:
9.16
